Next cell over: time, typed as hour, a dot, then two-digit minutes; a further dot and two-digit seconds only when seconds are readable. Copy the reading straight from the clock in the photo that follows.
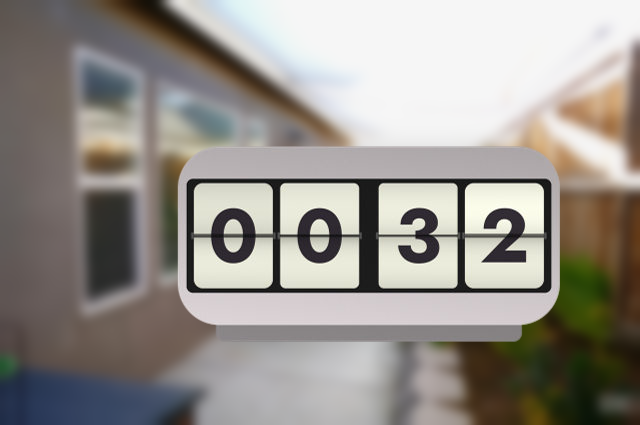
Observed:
0.32
